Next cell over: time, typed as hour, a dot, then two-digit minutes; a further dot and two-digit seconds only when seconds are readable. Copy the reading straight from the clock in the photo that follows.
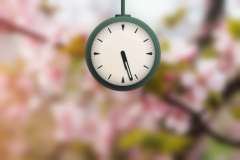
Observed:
5.27
